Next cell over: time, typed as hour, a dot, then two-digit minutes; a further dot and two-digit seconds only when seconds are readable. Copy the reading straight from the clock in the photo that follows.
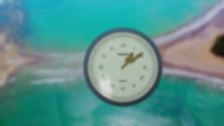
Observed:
1.09
